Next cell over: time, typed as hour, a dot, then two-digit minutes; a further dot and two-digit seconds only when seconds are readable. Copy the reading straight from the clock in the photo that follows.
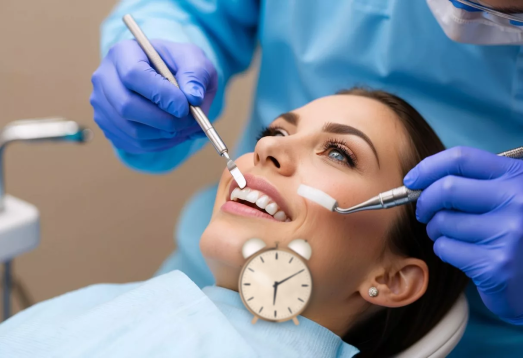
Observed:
6.10
